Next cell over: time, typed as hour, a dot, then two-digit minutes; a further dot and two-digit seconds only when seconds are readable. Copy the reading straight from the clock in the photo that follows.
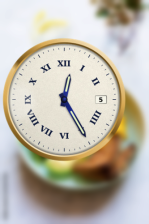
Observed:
12.25
